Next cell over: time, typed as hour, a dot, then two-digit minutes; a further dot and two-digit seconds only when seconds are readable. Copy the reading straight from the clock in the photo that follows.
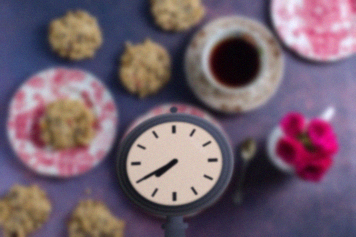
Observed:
7.40
